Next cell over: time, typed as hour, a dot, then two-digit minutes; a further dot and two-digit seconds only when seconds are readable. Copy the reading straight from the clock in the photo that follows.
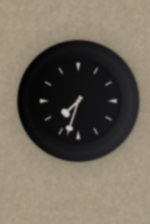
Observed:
7.33
